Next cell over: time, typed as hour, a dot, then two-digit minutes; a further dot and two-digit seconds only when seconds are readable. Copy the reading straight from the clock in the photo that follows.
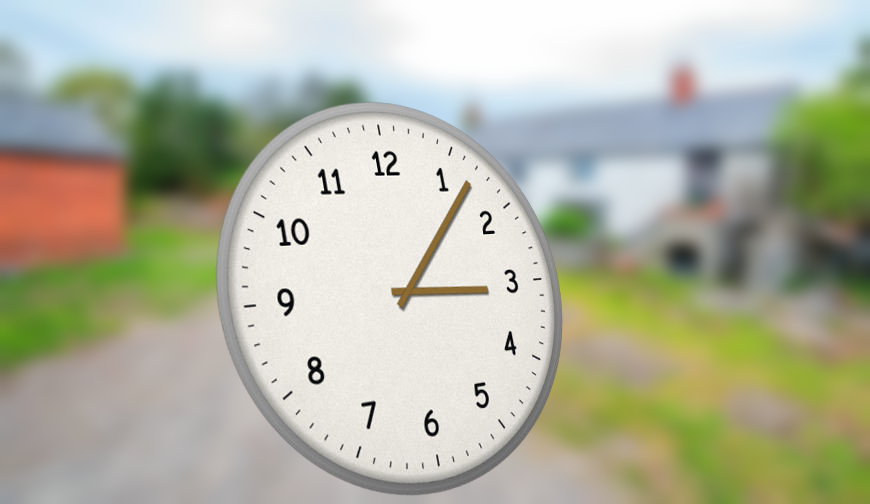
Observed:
3.07
